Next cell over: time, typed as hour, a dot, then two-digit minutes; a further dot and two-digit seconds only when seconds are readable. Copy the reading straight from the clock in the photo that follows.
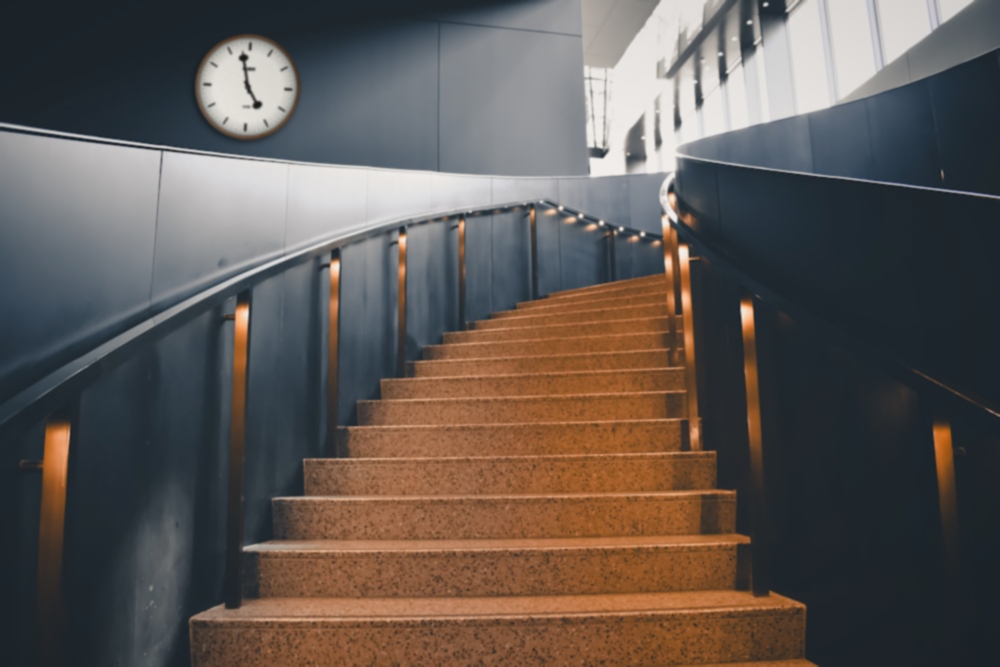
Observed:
4.58
